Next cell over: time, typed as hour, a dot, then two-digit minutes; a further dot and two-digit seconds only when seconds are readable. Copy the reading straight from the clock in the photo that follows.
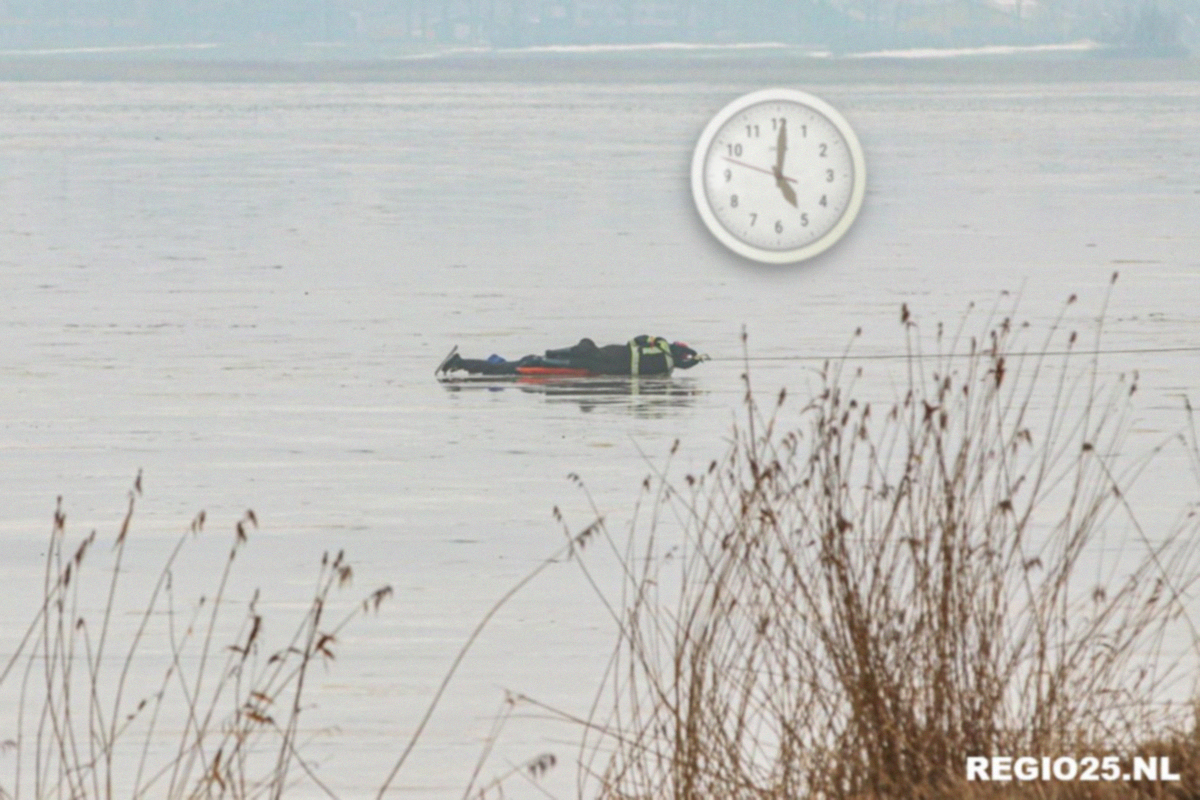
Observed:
5.00.48
